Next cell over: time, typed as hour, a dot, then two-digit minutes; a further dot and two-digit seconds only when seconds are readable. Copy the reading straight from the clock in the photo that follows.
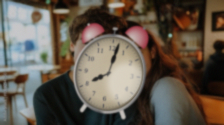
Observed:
8.02
